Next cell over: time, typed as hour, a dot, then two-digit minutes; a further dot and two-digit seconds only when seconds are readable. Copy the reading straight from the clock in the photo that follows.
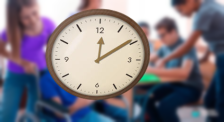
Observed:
12.09
